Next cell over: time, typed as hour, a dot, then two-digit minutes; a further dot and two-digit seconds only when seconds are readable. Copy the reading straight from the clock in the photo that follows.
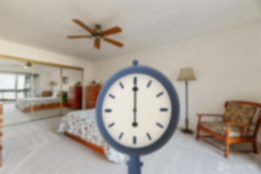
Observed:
6.00
